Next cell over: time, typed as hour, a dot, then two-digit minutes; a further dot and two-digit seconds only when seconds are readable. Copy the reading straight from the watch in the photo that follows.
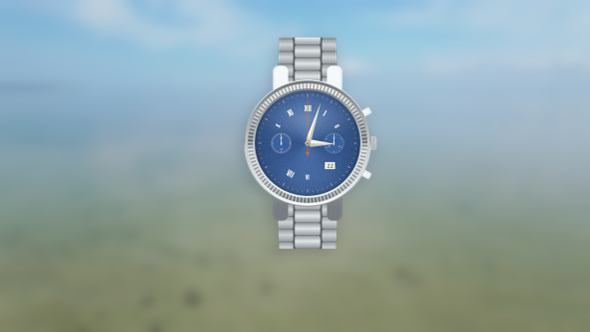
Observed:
3.03
